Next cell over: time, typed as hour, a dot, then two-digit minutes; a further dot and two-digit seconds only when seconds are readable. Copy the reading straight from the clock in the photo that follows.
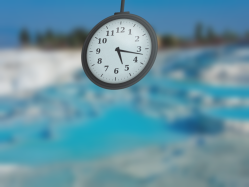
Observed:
5.17
